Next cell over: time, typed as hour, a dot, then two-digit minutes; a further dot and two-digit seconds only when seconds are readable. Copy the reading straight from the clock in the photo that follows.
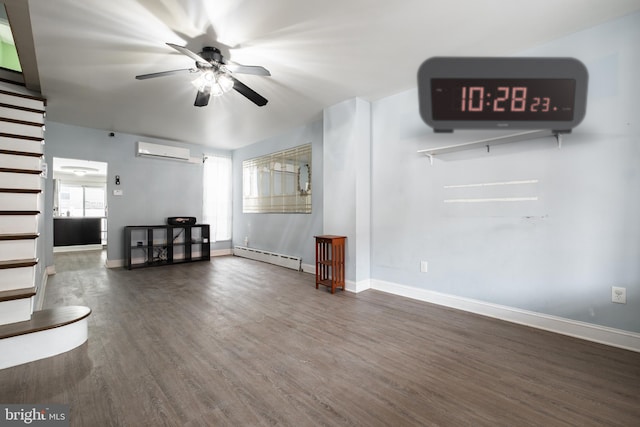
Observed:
10.28.23
